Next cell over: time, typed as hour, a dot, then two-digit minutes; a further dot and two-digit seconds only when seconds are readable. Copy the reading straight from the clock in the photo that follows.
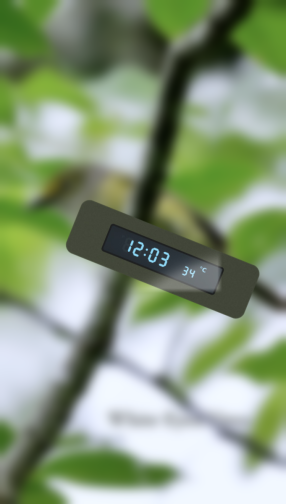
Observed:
12.03
